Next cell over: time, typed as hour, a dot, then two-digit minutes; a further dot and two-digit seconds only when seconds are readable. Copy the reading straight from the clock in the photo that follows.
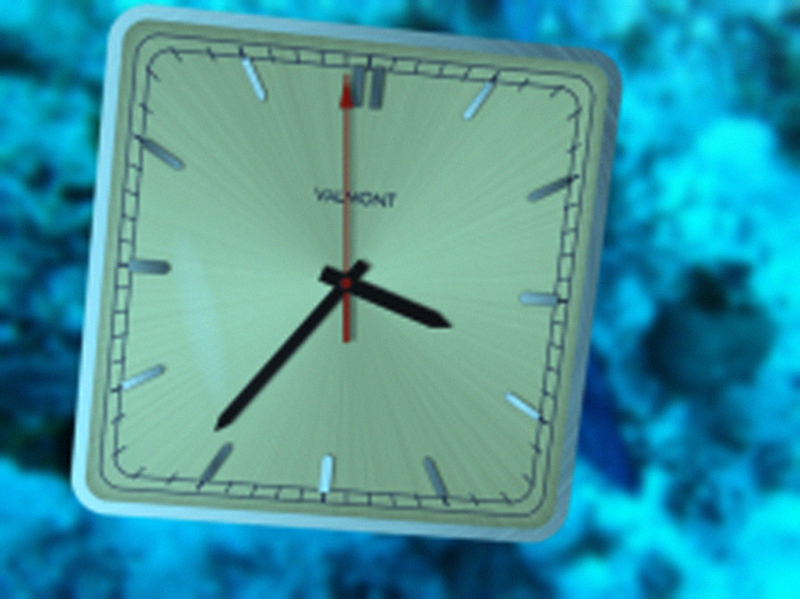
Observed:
3.35.59
